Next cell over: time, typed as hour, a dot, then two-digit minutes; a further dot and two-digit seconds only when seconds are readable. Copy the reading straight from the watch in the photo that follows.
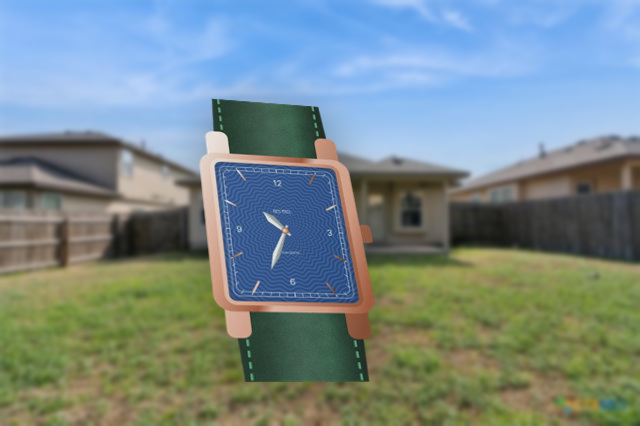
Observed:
10.34
